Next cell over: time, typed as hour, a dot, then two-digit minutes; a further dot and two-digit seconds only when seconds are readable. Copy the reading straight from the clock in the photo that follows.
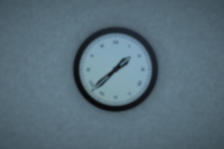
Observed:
1.38
